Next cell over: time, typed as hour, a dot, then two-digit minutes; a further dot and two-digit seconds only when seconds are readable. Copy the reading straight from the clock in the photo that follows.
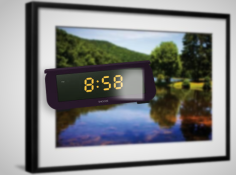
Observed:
8.58
